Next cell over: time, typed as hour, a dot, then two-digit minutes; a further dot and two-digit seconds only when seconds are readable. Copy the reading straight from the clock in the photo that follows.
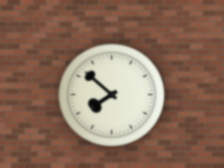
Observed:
7.52
